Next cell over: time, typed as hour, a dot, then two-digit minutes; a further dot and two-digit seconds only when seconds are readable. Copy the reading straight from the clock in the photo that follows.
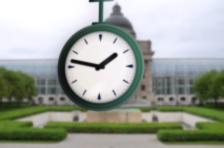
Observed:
1.47
